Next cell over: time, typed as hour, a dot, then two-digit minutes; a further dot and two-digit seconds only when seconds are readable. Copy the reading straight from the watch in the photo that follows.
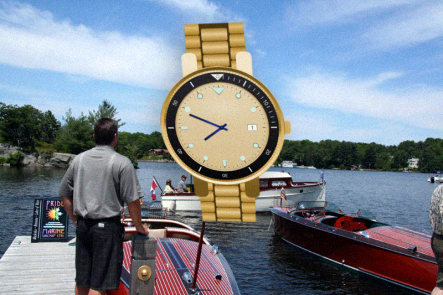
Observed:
7.49
